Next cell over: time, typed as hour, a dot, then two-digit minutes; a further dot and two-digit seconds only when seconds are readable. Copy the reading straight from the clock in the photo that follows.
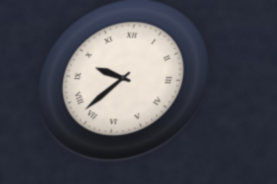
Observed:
9.37
